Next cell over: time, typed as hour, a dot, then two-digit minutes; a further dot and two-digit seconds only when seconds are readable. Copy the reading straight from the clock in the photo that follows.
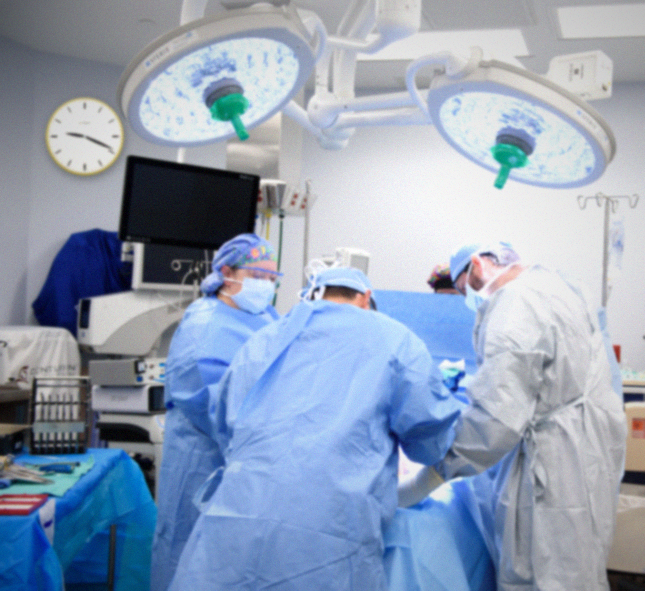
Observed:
9.19
